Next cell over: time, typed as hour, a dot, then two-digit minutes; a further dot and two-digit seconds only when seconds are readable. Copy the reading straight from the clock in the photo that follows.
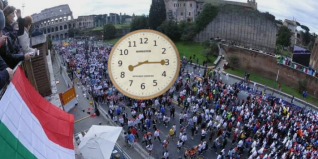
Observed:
8.15
